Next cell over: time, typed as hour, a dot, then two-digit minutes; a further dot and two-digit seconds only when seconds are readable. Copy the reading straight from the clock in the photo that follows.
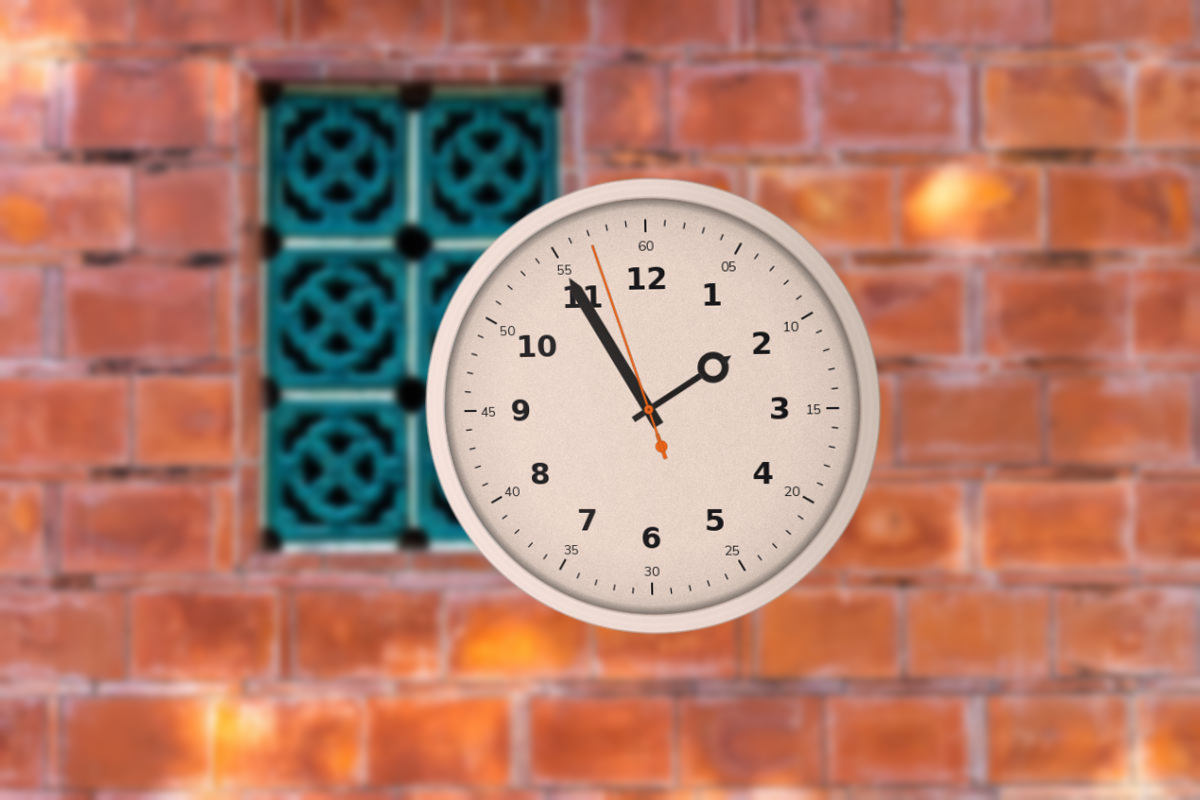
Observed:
1.54.57
